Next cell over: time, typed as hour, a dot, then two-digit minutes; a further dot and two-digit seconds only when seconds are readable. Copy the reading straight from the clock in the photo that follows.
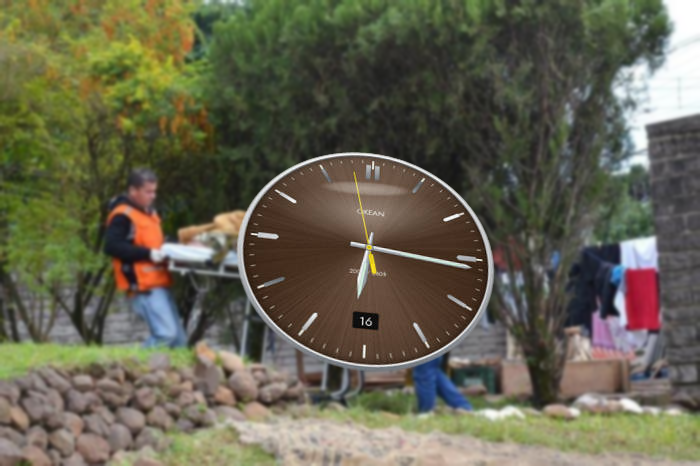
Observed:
6.15.58
